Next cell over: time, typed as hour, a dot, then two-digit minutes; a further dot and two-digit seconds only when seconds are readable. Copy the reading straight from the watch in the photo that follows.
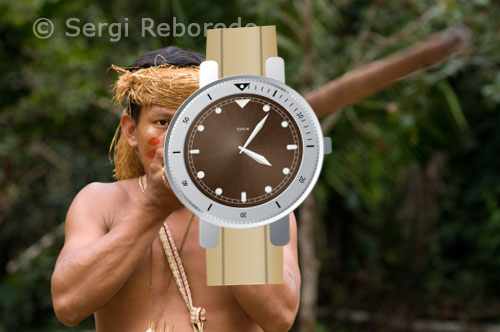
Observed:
4.06
